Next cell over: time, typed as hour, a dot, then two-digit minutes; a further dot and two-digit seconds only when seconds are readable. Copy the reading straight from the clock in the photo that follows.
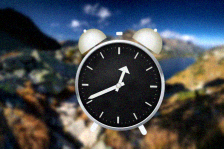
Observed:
12.41
